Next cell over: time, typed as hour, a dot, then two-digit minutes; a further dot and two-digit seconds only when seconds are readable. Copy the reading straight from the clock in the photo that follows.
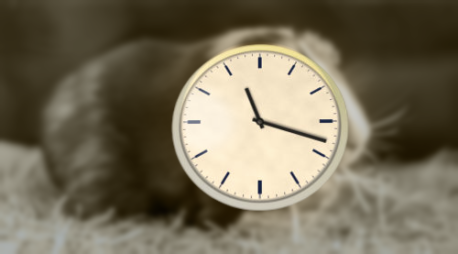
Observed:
11.18
